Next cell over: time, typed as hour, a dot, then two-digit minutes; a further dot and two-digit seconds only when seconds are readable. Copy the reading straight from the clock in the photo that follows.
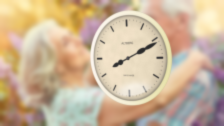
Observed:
8.11
